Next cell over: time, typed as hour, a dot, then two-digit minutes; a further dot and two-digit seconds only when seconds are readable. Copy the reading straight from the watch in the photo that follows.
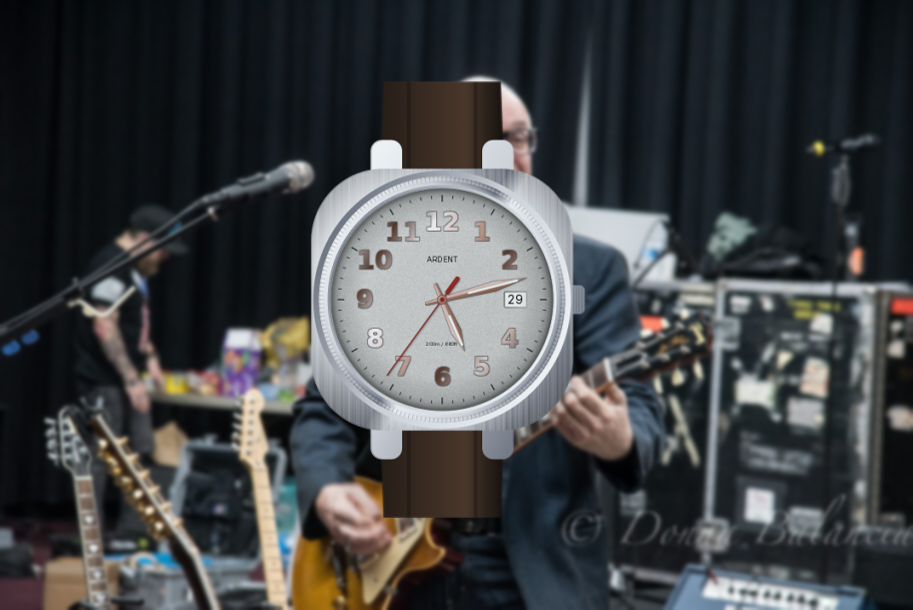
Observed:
5.12.36
